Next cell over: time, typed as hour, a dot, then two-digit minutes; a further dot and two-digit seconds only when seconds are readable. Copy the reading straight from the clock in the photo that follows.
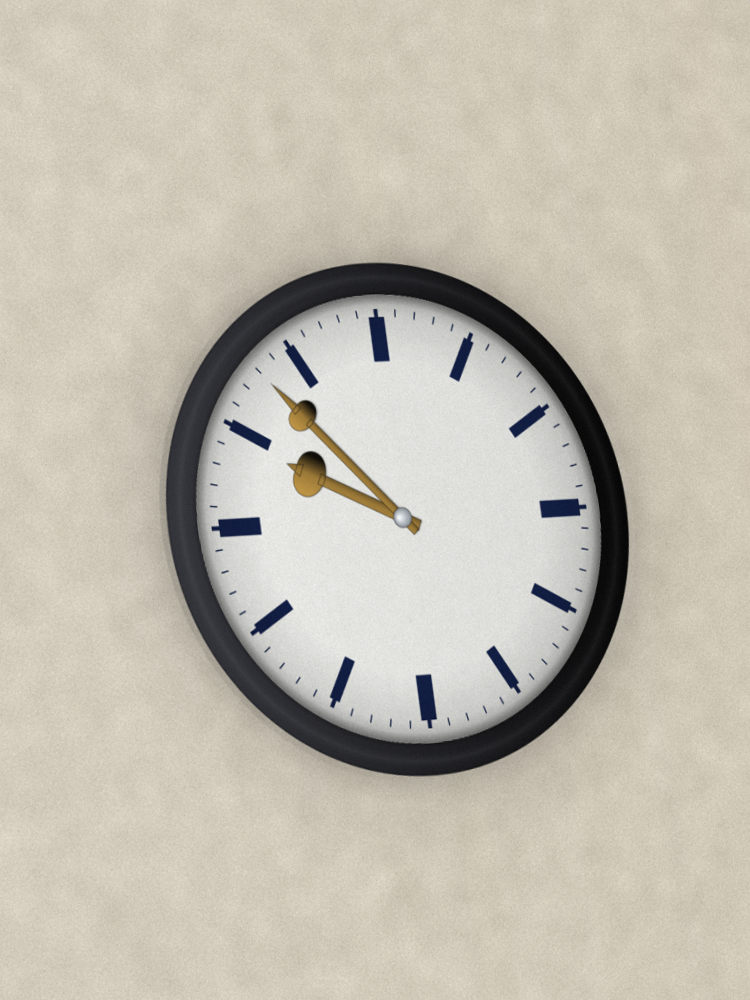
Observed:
9.53
